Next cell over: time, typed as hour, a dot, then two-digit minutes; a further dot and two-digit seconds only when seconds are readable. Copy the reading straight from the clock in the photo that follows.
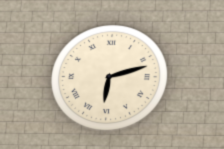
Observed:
6.12
